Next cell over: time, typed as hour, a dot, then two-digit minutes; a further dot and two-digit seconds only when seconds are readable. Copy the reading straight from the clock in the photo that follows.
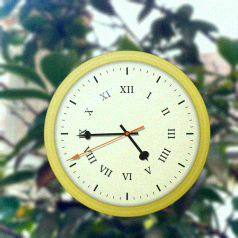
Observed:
4.44.41
